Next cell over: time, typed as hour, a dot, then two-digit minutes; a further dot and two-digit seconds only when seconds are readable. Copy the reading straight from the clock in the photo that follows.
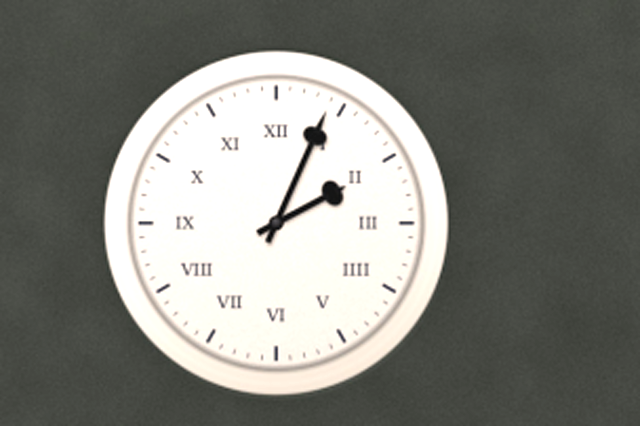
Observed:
2.04
